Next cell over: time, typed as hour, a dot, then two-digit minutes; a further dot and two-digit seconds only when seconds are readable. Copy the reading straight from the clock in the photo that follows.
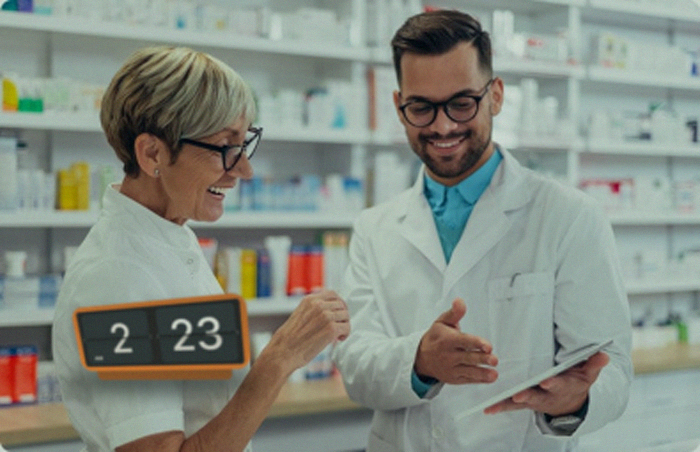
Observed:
2.23
